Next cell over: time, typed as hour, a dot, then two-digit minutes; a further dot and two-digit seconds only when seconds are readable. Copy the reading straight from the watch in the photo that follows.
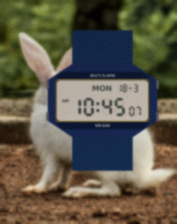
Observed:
10.45
